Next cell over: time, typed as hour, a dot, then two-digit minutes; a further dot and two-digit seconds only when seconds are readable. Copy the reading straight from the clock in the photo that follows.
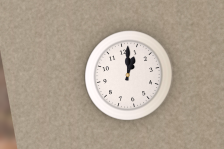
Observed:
1.02
